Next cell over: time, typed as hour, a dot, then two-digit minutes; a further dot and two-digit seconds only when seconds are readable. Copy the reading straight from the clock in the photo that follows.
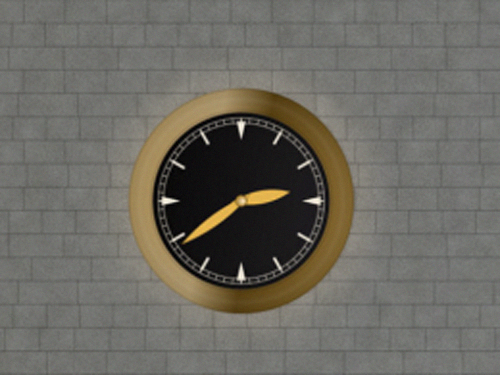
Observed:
2.39
